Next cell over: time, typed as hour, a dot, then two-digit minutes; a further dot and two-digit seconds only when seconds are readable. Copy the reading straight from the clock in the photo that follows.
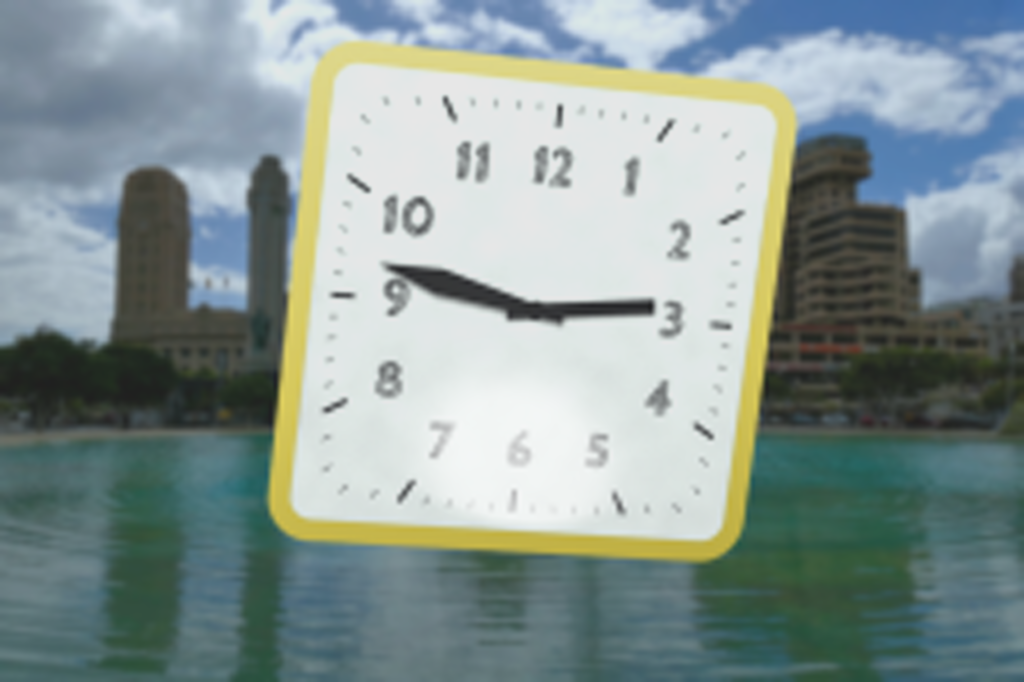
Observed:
2.47
